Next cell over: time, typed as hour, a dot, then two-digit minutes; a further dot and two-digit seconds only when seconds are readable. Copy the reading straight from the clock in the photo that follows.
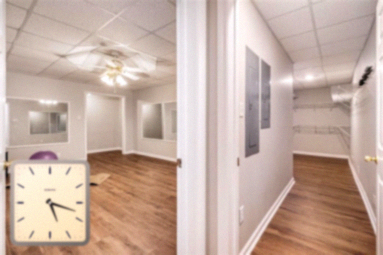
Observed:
5.18
